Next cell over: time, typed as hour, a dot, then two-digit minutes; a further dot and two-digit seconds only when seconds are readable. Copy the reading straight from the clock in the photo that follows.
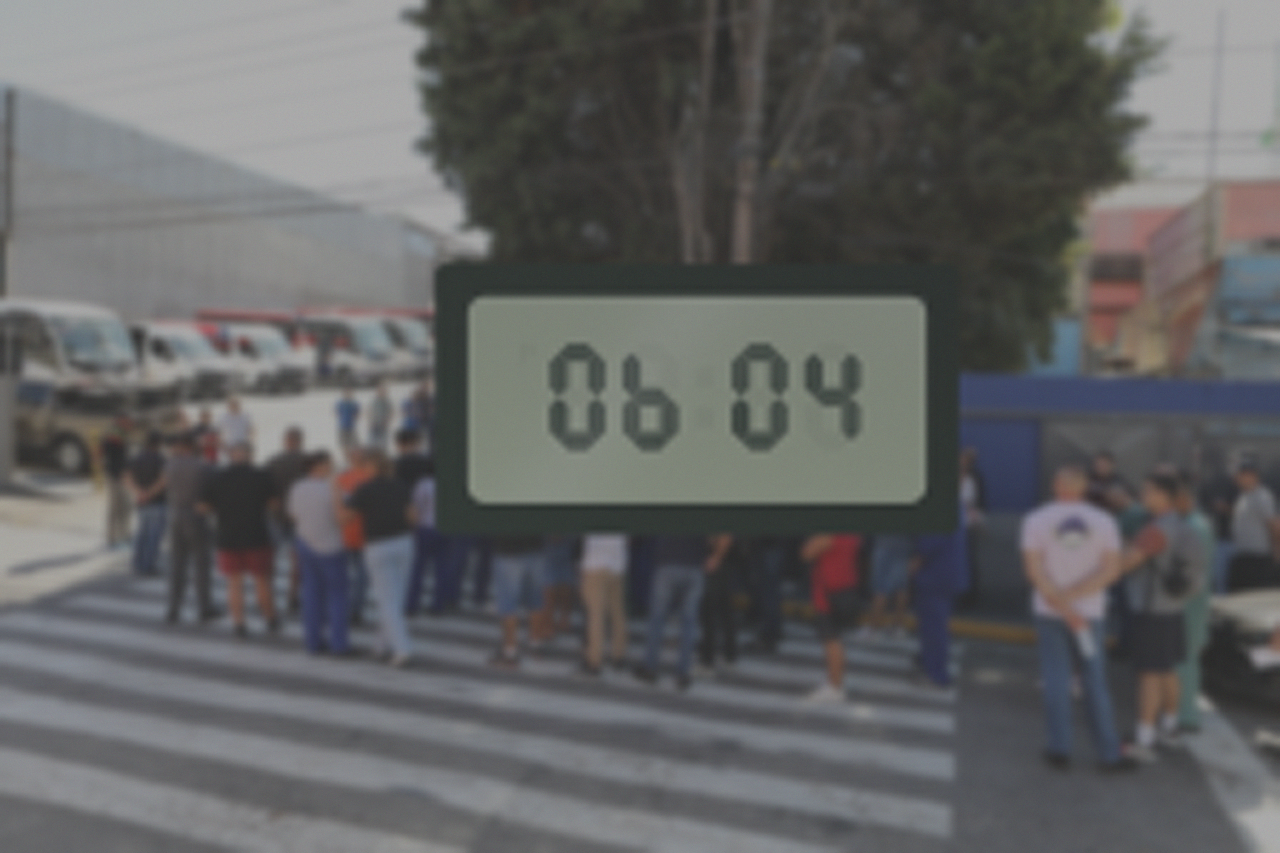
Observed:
6.04
